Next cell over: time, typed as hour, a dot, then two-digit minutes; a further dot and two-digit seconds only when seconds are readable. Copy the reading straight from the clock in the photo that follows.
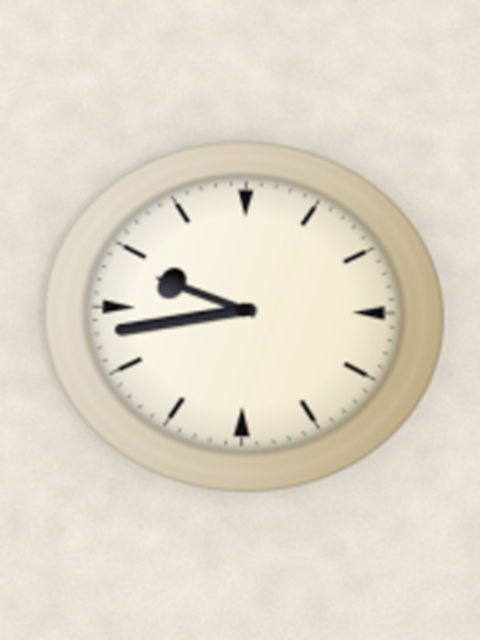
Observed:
9.43
